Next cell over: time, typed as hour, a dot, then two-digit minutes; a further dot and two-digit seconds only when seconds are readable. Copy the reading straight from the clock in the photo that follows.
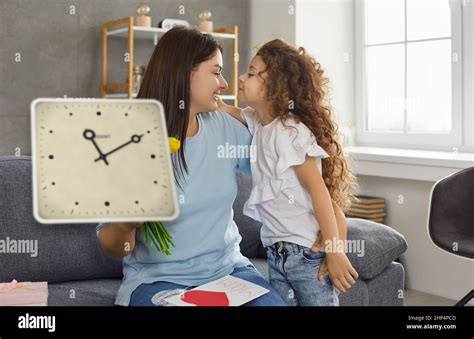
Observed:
11.10
